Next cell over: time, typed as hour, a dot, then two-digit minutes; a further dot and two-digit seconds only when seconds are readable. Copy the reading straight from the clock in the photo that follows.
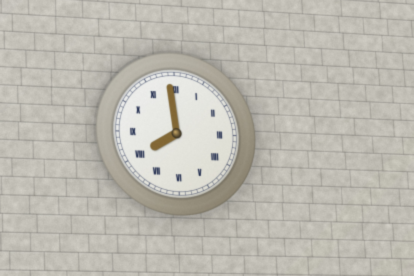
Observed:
7.59
